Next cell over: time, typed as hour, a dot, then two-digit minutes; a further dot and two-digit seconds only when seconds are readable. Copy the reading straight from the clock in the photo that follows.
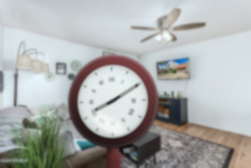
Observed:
8.10
